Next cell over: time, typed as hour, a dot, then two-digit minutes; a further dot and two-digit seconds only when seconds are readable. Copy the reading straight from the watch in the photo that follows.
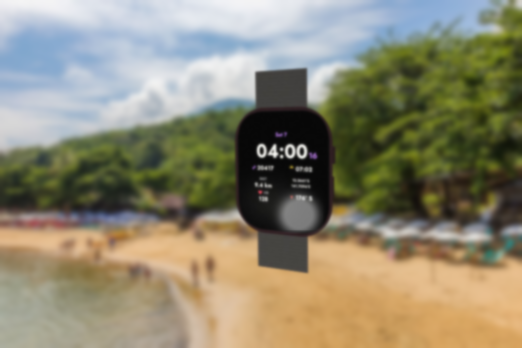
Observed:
4.00
